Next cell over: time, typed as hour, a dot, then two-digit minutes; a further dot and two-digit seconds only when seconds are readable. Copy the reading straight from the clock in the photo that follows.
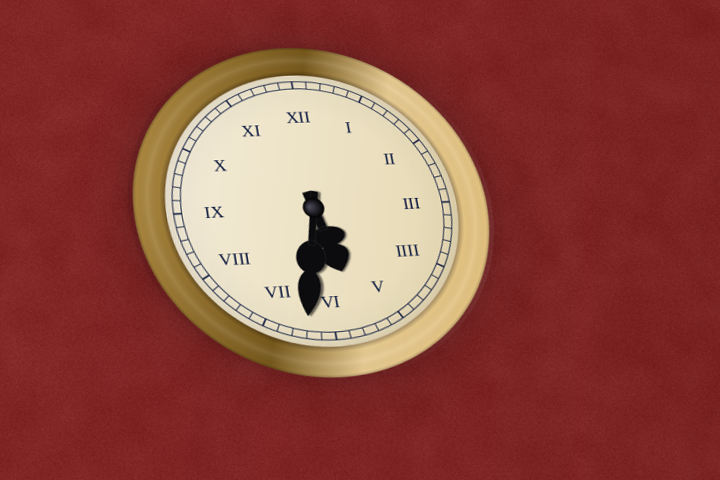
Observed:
5.32
